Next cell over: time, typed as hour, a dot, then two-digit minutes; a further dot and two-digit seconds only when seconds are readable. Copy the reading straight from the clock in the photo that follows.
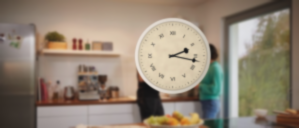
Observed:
2.17
